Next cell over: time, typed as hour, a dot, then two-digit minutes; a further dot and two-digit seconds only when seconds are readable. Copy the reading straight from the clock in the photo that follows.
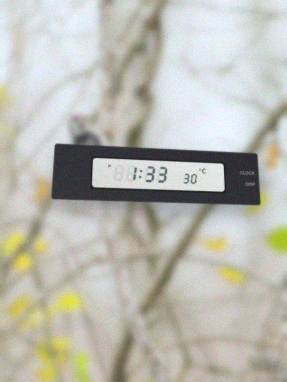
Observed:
1.33
